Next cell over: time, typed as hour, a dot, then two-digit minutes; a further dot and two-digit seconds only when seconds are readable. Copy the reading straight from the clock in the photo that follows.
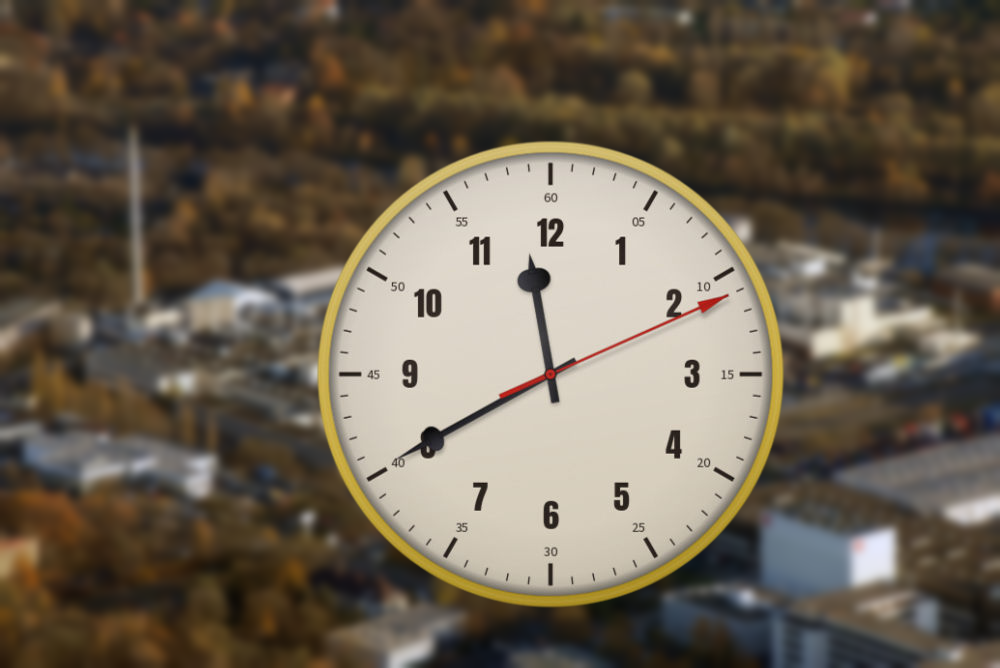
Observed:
11.40.11
